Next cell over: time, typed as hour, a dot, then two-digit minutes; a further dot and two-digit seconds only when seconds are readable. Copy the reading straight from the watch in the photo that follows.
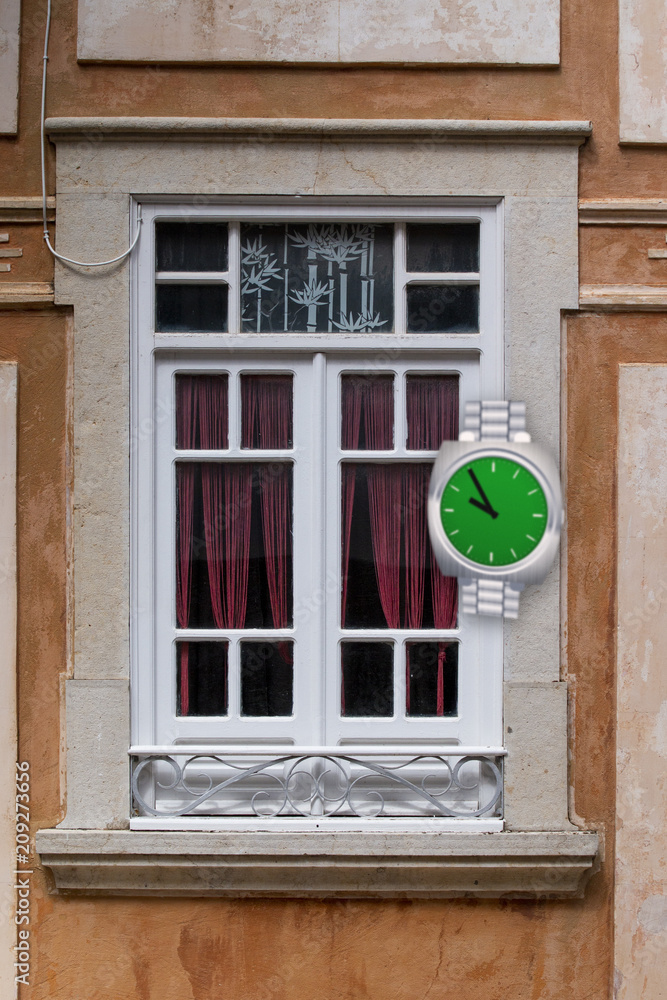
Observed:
9.55
